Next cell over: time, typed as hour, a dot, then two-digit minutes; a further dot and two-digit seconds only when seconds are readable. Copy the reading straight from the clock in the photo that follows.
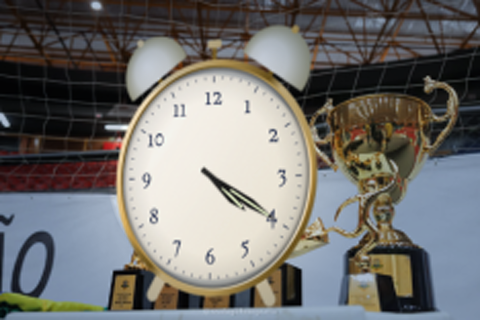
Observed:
4.20
